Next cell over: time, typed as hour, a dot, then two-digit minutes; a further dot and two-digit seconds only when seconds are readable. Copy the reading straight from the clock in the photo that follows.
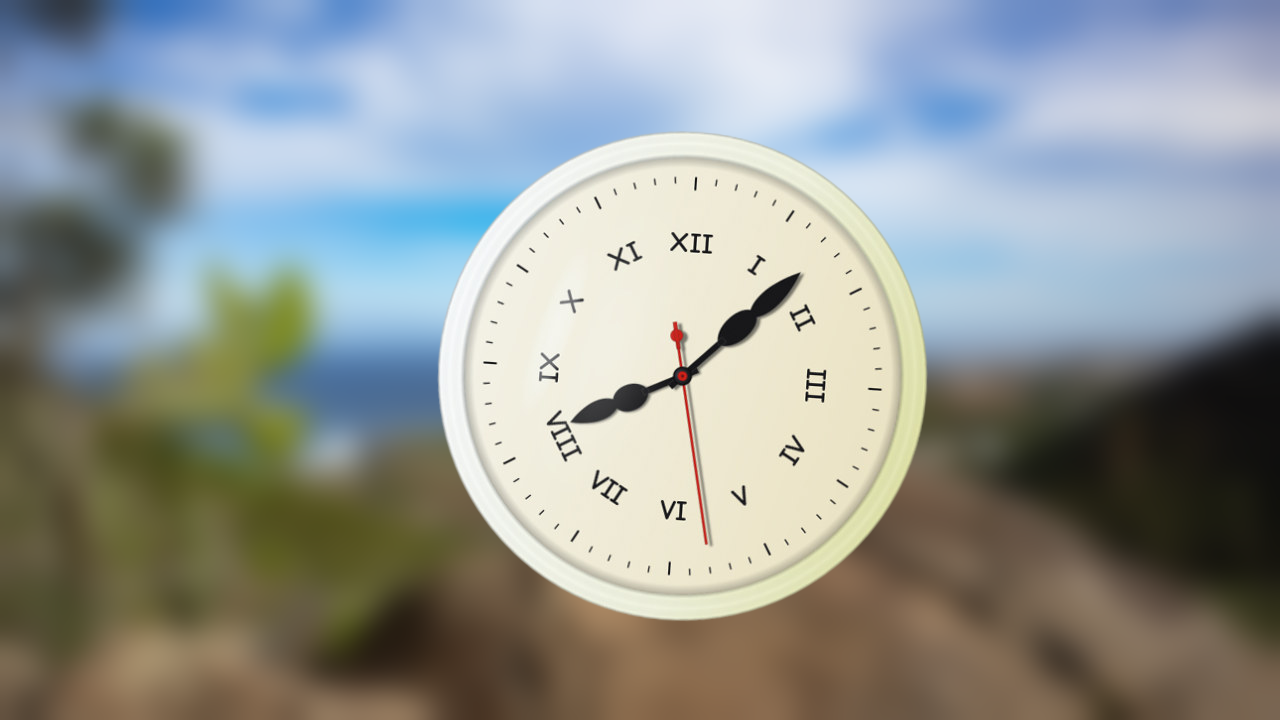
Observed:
8.07.28
